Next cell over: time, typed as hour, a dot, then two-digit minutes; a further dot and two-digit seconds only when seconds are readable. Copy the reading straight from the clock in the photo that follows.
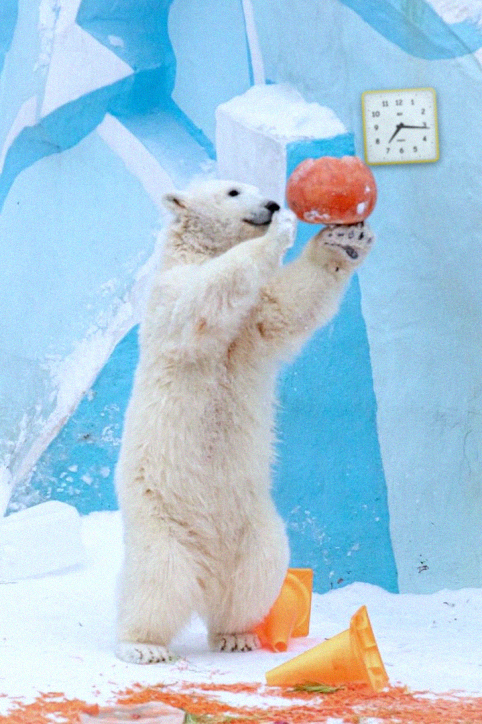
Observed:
7.16
